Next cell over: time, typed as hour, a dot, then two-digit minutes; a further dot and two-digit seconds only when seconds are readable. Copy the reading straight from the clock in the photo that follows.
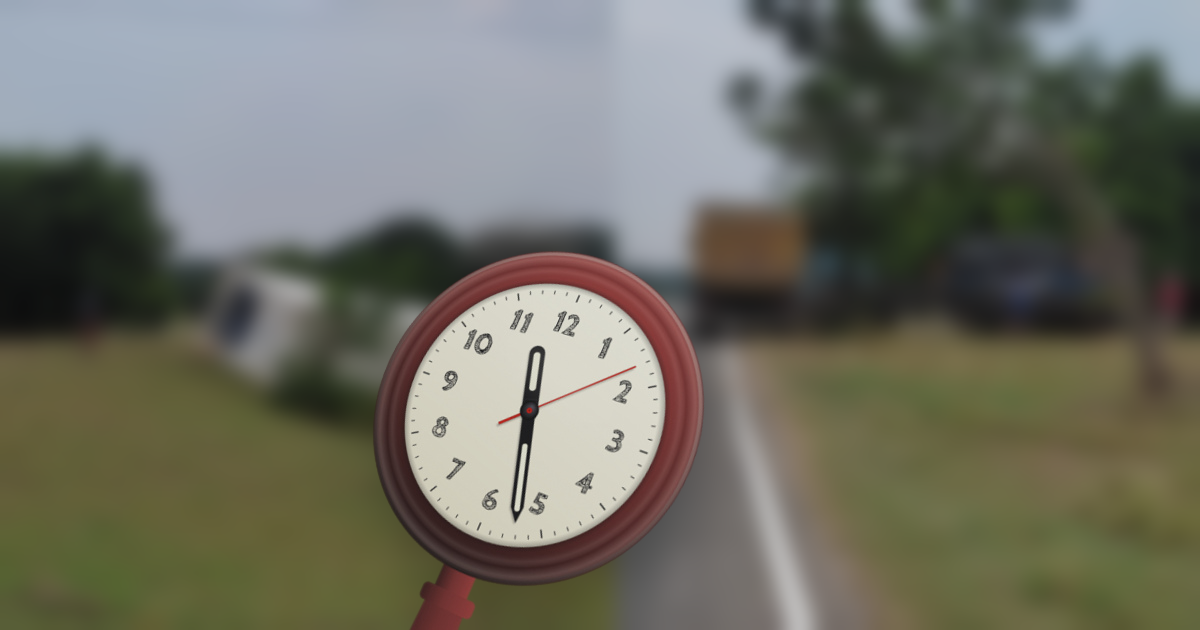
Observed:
11.27.08
